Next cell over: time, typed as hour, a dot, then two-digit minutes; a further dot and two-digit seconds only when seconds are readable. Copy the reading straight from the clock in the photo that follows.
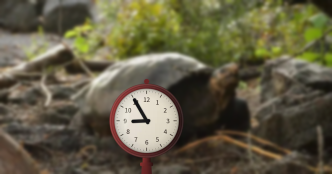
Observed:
8.55
